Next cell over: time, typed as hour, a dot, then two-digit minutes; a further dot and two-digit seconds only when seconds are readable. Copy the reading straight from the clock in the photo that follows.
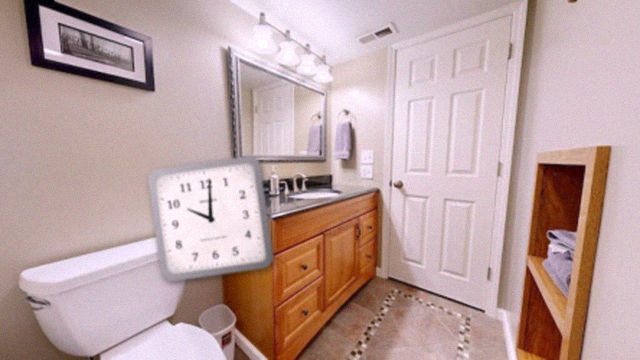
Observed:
10.01
